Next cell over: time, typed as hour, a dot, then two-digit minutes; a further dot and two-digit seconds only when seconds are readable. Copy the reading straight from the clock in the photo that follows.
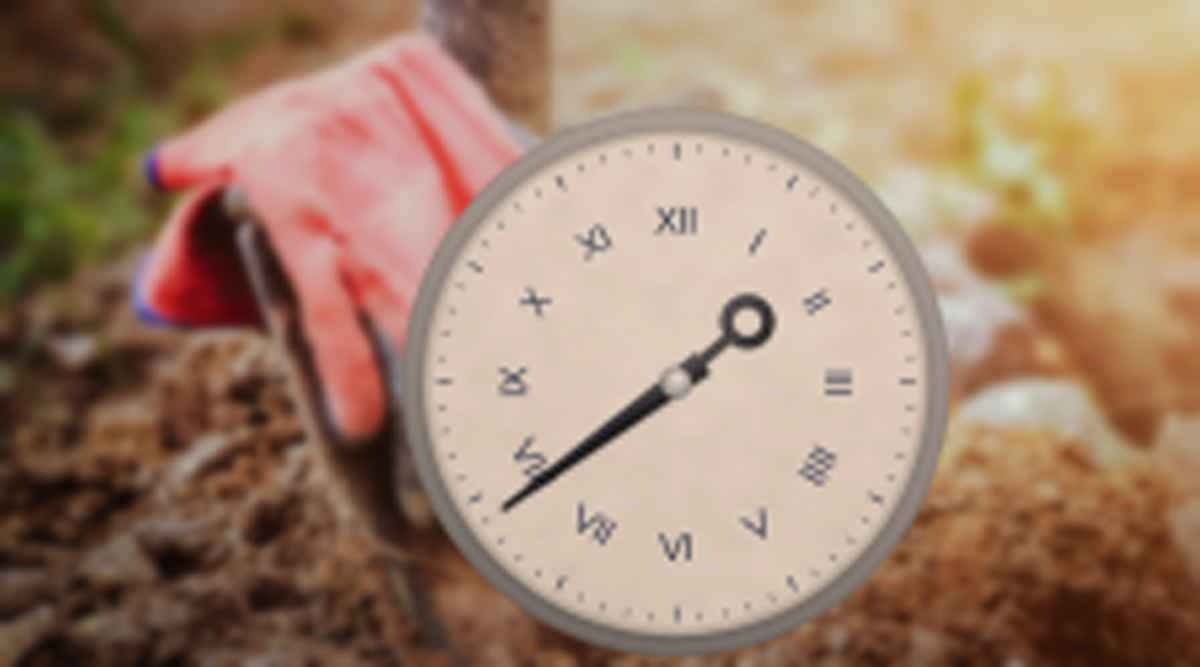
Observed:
1.39
